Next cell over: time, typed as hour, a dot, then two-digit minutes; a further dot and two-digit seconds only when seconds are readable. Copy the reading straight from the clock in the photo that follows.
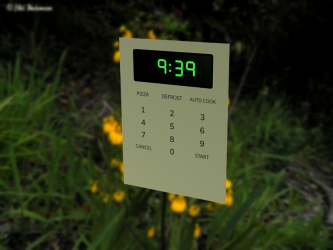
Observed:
9.39
